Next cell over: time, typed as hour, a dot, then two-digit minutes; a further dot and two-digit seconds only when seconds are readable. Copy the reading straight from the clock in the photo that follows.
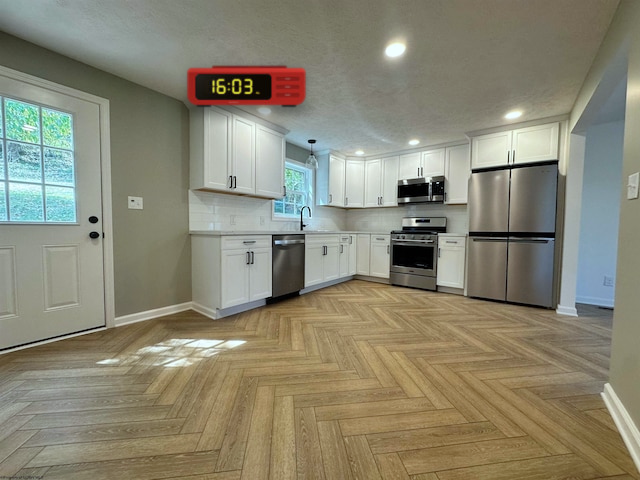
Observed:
16.03
